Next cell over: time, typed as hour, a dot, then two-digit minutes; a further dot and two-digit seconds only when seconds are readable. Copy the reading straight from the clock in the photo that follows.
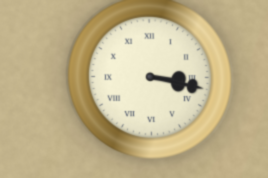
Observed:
3.17
